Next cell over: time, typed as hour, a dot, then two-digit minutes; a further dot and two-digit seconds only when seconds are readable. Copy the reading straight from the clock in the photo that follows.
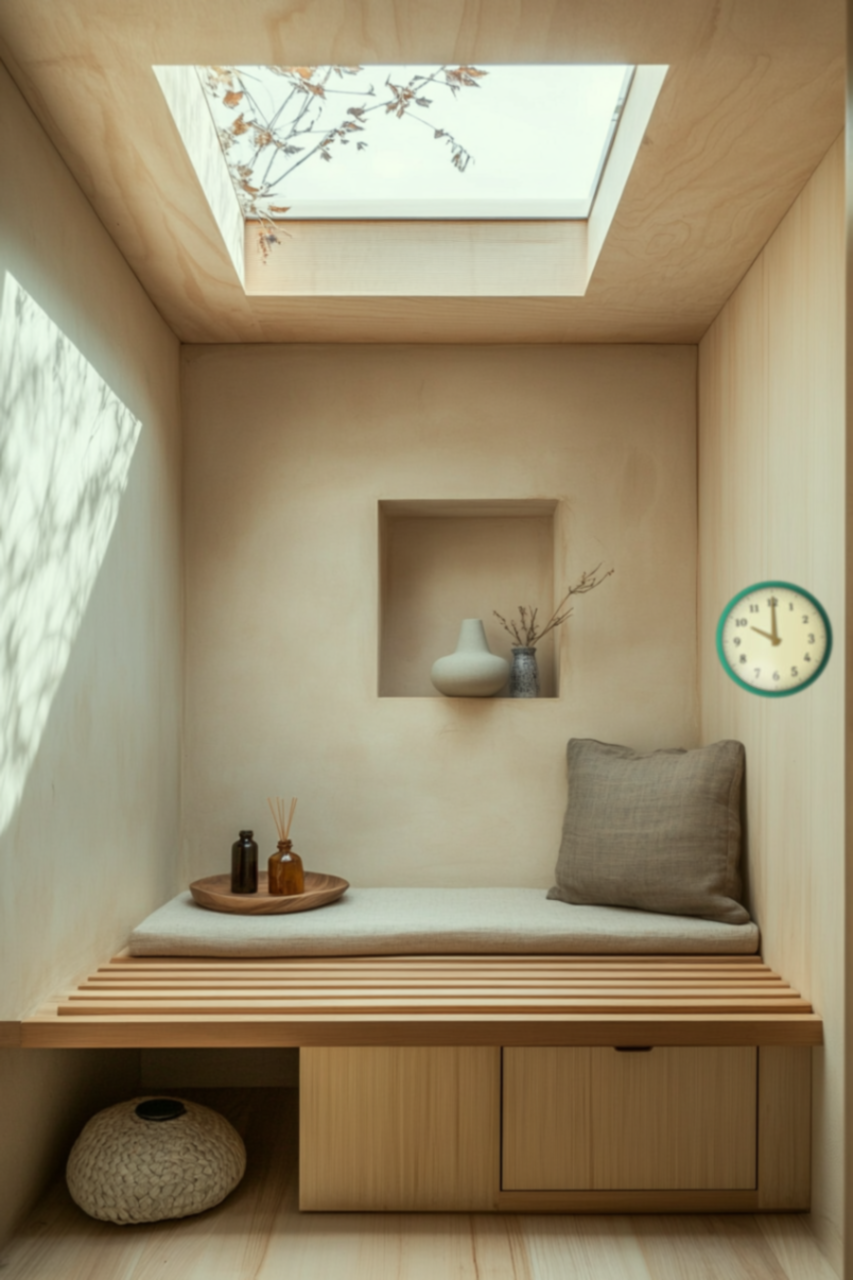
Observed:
10.00
